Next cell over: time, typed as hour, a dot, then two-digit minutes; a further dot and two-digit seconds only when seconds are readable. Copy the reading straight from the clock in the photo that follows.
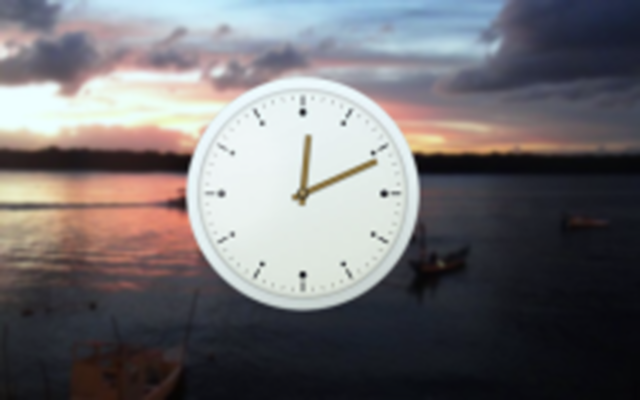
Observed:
12.11
